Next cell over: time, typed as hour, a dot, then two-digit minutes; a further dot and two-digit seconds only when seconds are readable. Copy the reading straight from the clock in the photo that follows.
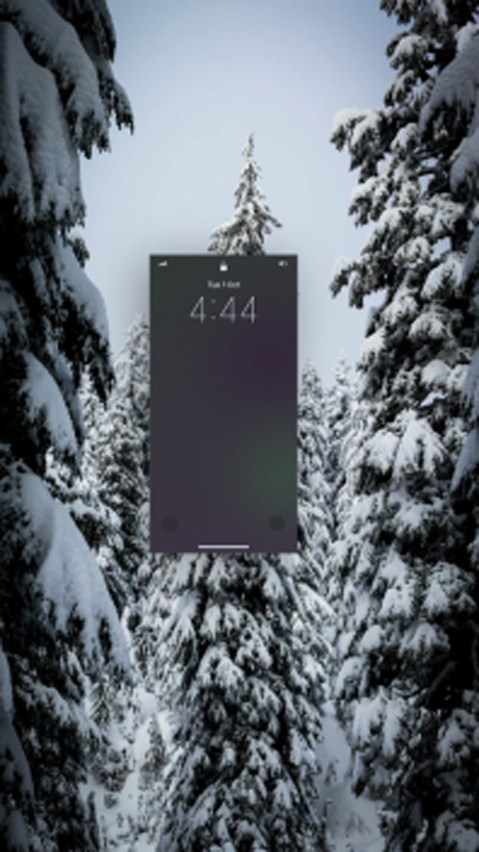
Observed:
4.44
